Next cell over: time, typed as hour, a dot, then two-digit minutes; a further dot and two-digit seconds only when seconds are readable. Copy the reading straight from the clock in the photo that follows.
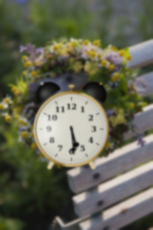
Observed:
5.29
